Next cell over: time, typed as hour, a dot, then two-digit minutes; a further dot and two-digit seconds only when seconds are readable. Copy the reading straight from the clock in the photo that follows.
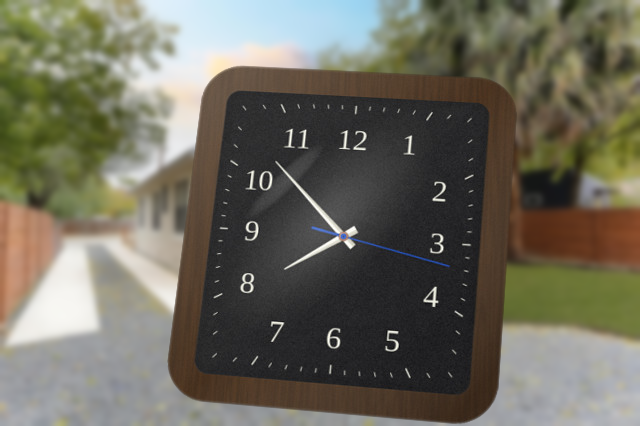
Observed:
7.52.17
